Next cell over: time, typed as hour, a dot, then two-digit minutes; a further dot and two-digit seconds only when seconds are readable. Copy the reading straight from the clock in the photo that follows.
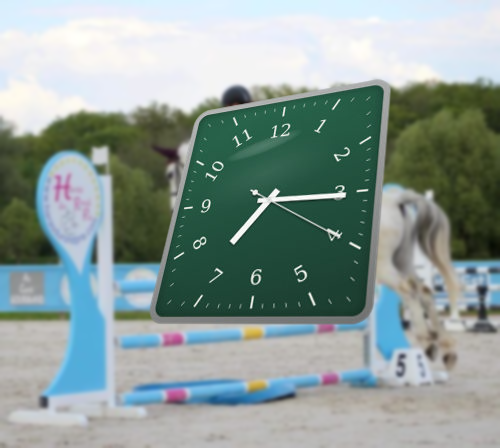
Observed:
7.15.20
